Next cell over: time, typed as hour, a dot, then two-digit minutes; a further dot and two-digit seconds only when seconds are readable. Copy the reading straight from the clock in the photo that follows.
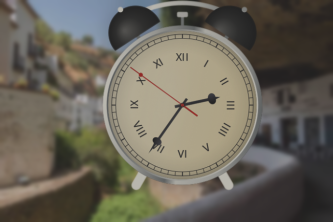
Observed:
2.35.51
